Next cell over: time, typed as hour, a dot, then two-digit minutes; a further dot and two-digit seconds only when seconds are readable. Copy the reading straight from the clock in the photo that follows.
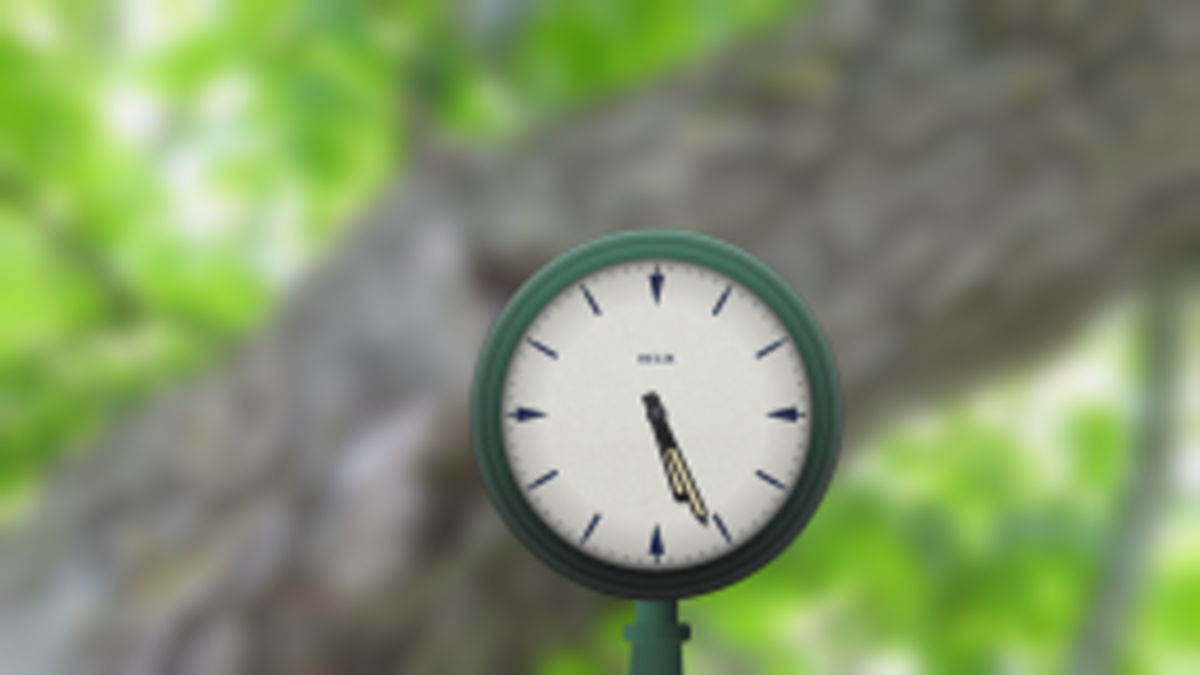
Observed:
5.26
